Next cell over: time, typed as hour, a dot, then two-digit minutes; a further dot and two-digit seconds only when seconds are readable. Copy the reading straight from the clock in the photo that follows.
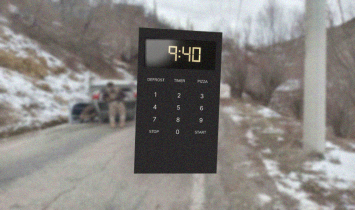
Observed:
9.40
